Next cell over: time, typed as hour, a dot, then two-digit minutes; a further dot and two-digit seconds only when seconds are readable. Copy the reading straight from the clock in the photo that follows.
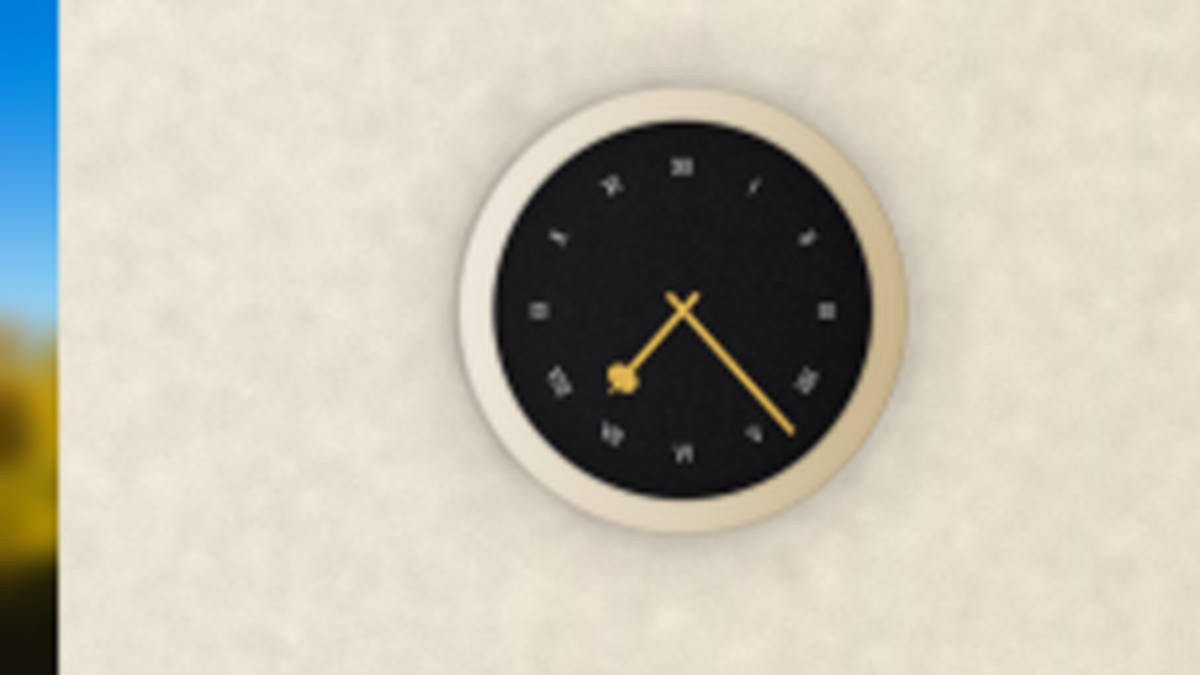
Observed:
7.23
